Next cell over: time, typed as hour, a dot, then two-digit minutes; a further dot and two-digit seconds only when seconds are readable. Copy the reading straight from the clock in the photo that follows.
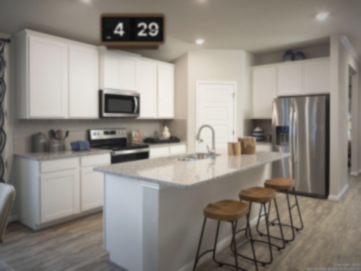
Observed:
4.29
